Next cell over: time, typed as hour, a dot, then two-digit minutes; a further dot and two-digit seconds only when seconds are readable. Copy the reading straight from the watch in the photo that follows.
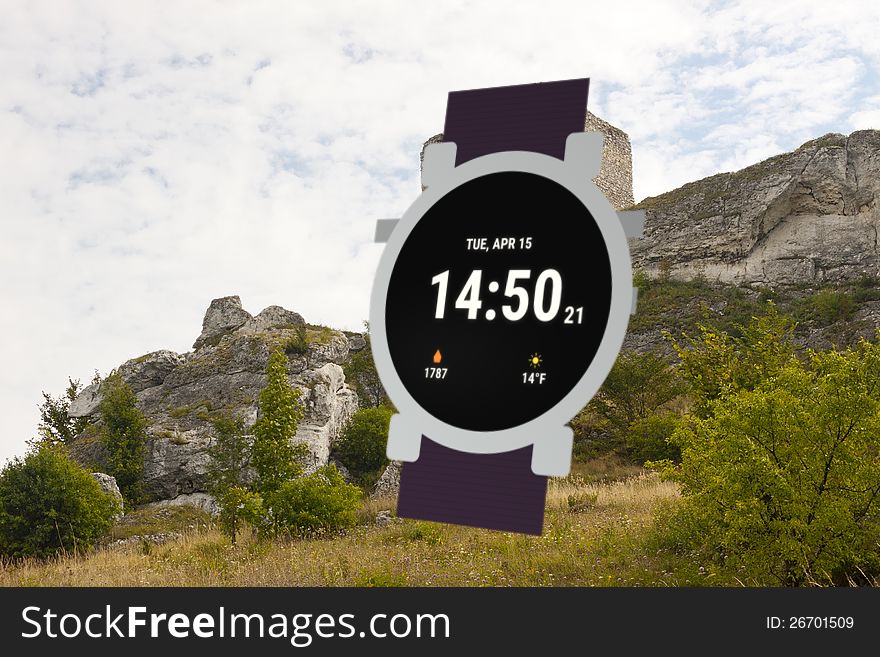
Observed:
14.50.21
